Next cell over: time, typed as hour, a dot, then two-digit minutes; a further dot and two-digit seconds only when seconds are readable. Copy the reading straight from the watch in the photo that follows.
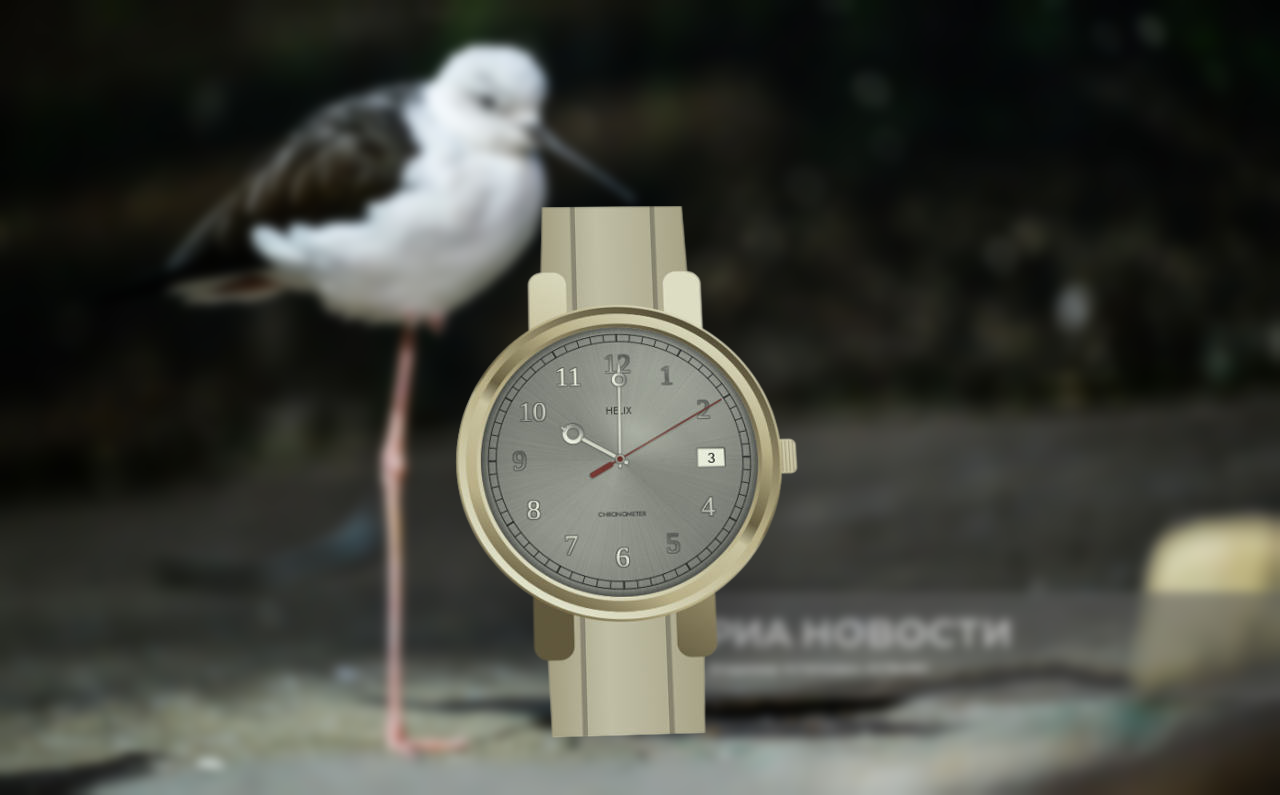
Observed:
10.00.10
